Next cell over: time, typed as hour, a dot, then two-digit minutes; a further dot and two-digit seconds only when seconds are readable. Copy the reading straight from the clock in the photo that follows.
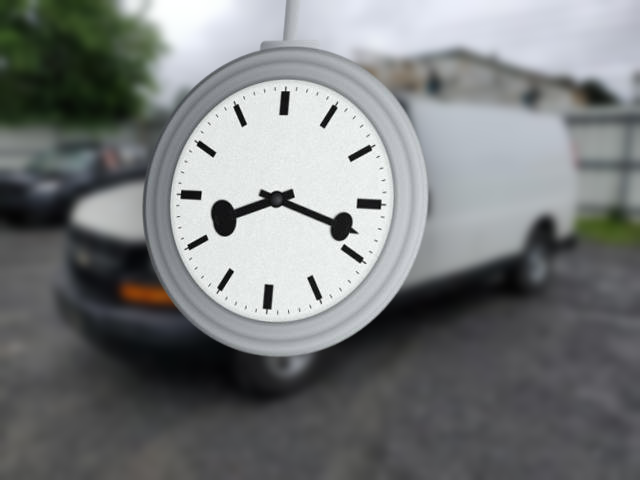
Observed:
8.18
